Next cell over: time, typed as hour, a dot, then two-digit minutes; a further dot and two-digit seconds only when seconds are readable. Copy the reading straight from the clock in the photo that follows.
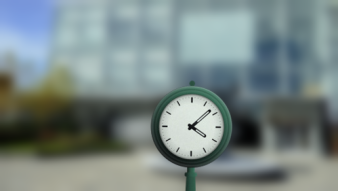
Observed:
4.08
